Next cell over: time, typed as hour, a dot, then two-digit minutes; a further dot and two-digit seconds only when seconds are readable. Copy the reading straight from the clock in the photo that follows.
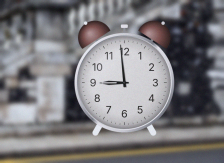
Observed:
8.59
